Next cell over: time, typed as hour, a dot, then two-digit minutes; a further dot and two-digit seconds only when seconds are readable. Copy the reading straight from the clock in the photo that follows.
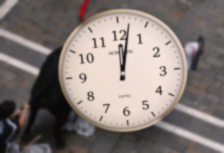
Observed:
12.02
